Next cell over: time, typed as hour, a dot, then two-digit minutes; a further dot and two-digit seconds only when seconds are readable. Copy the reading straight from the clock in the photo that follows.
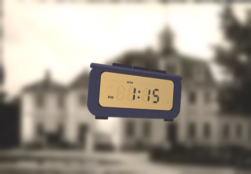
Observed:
1.15
